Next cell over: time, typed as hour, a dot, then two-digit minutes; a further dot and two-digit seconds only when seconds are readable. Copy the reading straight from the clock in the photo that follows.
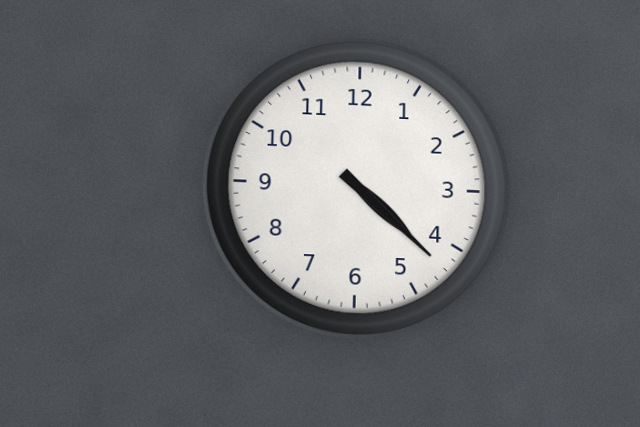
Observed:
4.22
